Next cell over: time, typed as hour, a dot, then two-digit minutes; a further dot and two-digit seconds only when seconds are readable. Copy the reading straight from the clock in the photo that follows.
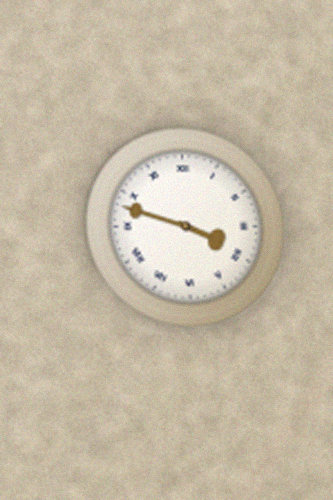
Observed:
3.48
